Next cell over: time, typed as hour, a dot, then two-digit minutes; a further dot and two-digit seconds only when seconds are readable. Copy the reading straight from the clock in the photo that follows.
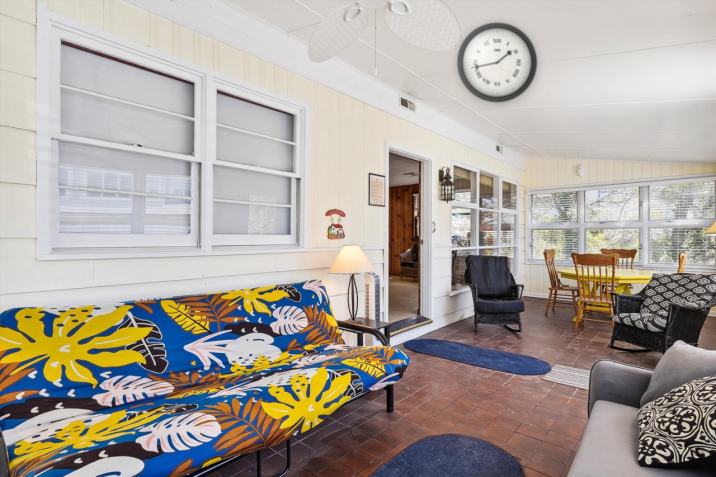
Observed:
1.43
